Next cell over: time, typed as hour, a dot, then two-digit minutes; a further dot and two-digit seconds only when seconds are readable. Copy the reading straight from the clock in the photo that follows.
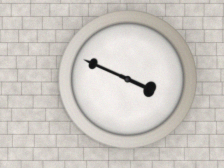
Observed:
3.49
